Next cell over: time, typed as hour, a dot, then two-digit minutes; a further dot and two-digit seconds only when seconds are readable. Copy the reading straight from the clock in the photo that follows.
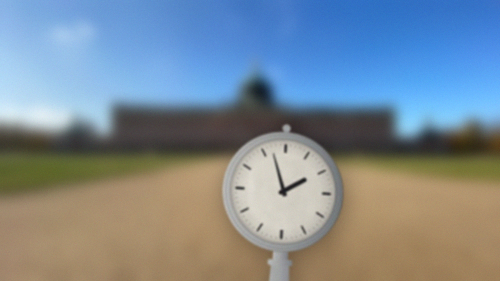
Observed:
1.57
